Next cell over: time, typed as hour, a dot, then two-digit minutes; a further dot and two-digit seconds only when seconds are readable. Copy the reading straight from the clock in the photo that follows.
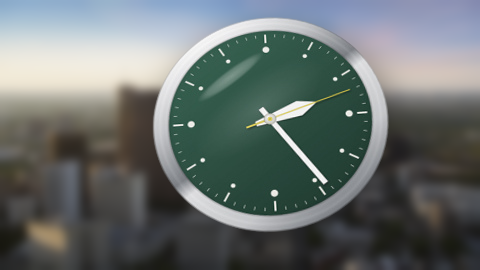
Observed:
2.24.12
